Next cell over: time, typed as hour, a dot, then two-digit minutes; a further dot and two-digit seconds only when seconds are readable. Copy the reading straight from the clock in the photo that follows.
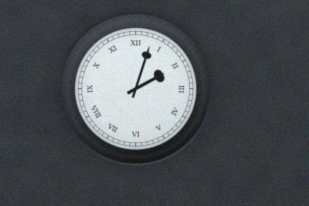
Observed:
2.03
